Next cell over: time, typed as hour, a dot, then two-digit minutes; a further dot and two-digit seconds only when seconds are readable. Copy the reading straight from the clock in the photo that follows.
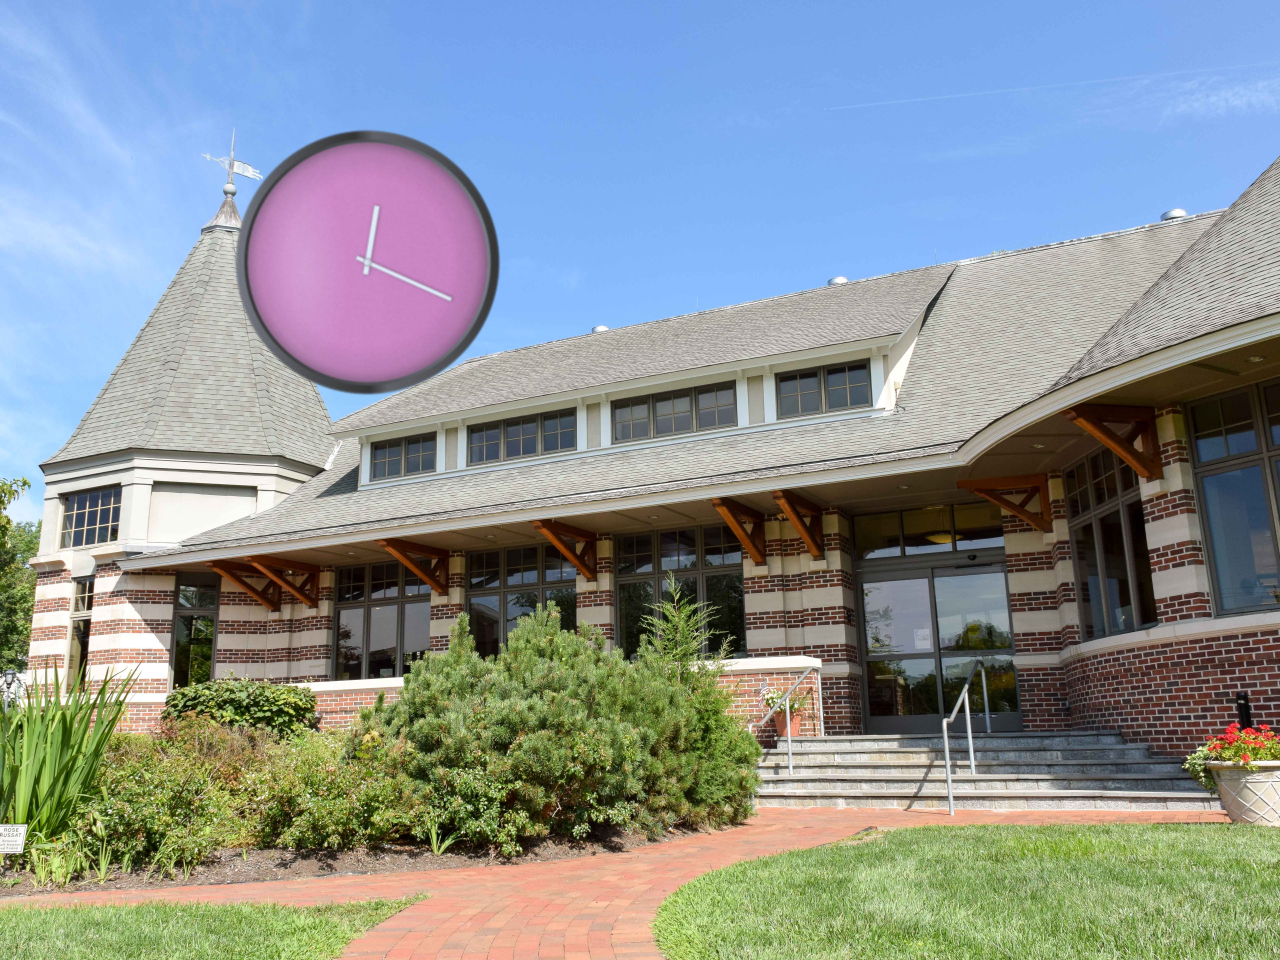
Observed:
12.19
